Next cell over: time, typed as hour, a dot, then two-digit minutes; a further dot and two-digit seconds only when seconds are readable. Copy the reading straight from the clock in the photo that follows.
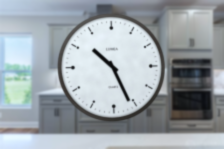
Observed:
10.26
